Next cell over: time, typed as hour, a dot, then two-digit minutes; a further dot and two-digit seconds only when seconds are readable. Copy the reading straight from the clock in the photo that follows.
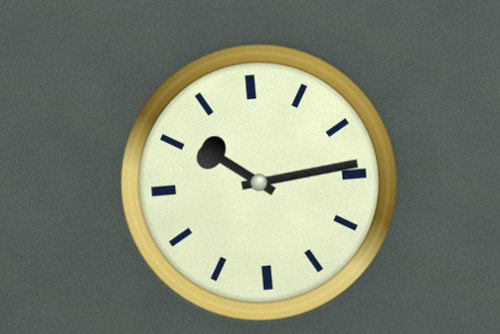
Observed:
10.14
